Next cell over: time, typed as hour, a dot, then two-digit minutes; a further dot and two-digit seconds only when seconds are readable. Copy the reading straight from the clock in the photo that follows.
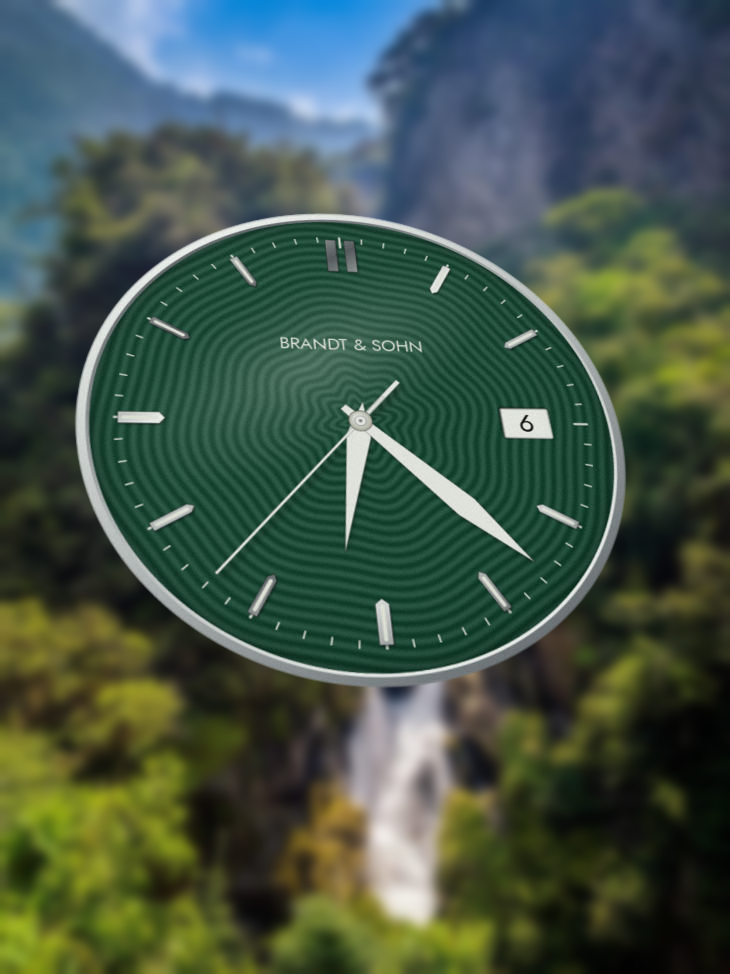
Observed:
6.22.37
